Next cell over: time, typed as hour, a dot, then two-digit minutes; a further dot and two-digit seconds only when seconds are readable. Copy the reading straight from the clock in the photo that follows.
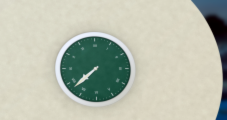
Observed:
7.38
